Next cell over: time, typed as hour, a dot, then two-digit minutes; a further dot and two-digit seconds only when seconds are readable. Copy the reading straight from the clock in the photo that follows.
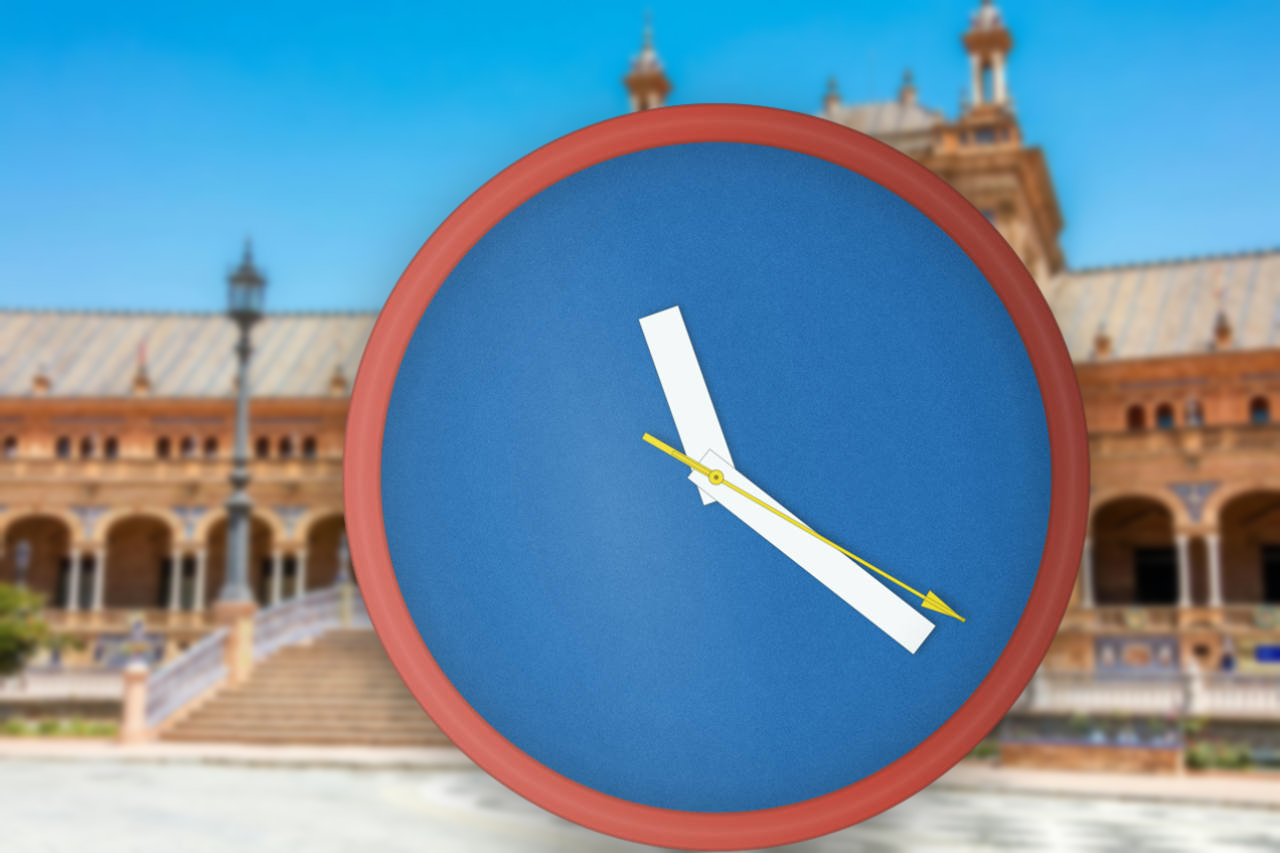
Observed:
11.21.20
